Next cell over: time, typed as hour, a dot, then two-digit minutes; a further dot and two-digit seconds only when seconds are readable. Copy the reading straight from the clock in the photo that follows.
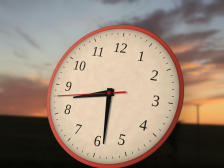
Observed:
8.28.43
